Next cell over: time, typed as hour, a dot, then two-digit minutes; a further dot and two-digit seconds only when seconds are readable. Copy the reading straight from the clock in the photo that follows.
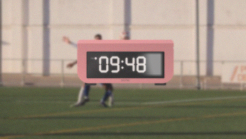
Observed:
9.48
